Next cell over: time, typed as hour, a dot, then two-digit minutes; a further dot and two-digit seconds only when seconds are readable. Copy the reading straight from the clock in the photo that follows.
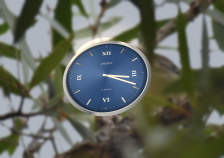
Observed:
3.19
